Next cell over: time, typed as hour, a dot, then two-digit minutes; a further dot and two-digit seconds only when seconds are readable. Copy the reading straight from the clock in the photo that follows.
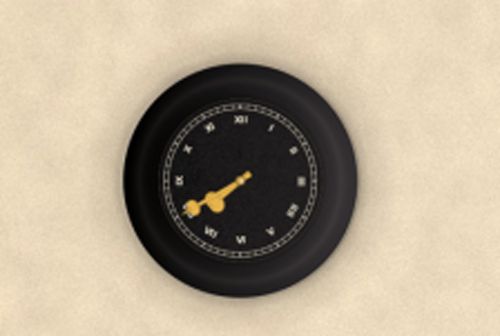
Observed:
7.40
